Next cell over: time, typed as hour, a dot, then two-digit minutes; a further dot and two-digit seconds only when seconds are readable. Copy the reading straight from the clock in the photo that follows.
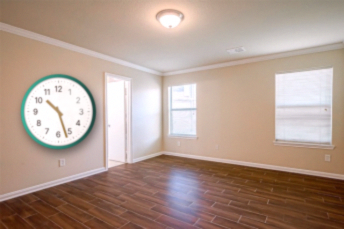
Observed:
10.27
